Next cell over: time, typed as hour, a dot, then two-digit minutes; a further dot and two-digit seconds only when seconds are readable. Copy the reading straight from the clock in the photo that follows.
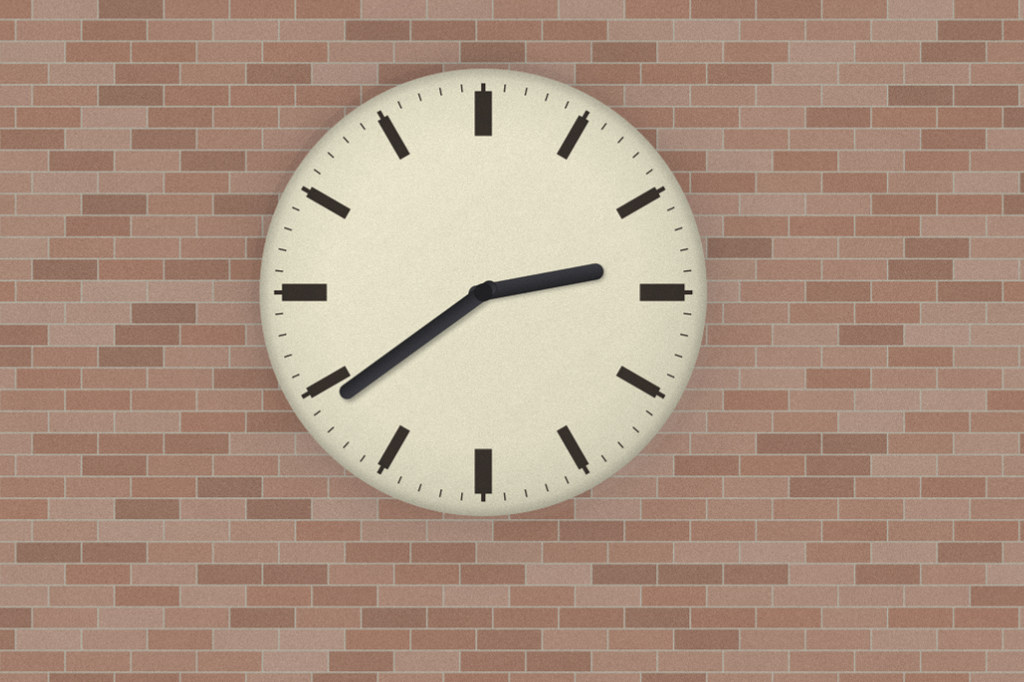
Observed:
2.39
